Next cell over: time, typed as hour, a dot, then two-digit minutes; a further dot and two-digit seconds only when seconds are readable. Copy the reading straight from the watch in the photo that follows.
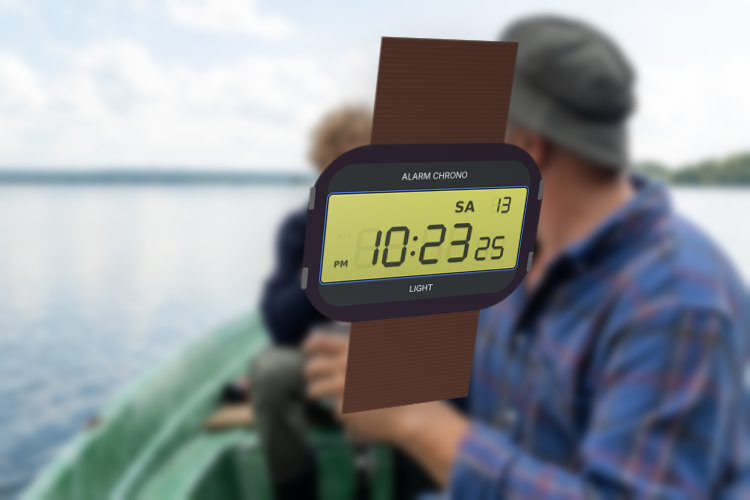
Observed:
10.23.25
